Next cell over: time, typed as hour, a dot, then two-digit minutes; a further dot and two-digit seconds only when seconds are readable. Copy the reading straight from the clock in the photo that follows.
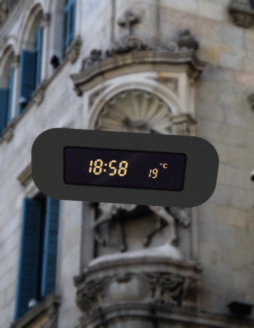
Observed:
18.58
